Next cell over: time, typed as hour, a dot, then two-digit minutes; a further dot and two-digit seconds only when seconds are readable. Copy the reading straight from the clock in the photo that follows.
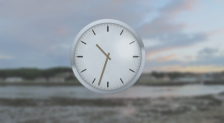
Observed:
10.33
